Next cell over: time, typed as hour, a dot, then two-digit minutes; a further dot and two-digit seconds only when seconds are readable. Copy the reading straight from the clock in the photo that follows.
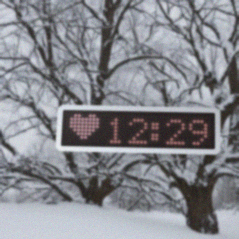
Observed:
12.29
